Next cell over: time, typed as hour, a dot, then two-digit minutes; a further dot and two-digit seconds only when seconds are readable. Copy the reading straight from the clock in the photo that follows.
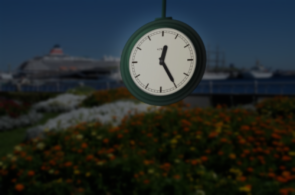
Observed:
12.25
